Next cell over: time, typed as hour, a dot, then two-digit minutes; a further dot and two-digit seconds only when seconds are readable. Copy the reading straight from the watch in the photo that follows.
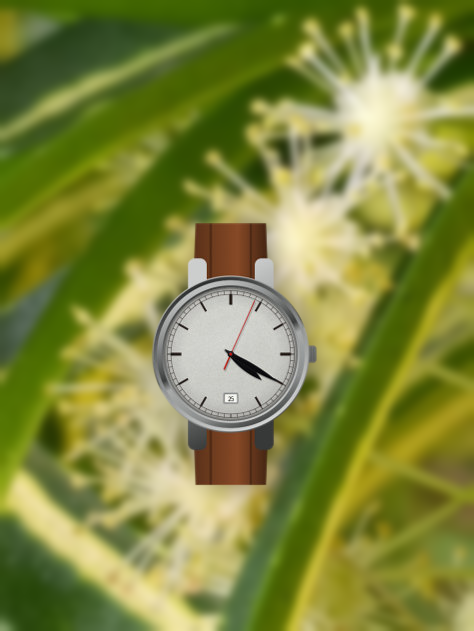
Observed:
4.20.04
